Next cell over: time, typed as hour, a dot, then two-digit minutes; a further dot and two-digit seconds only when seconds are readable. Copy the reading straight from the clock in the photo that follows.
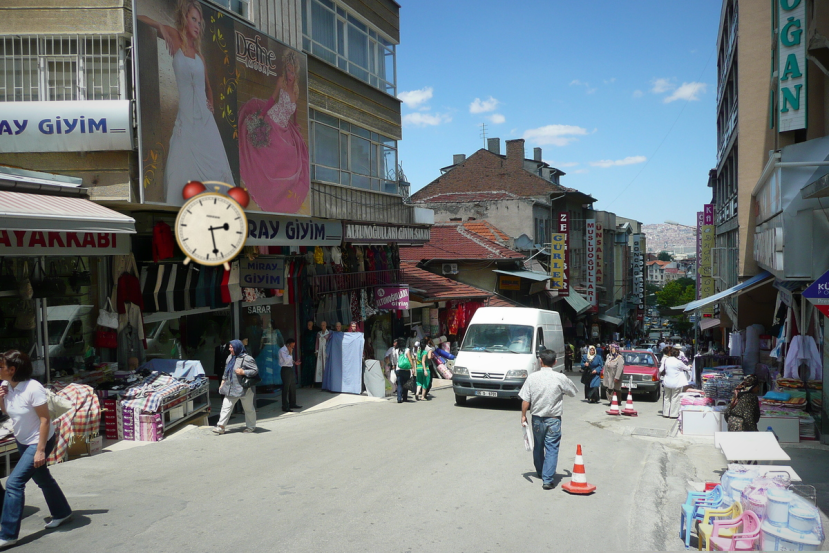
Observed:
2.27
